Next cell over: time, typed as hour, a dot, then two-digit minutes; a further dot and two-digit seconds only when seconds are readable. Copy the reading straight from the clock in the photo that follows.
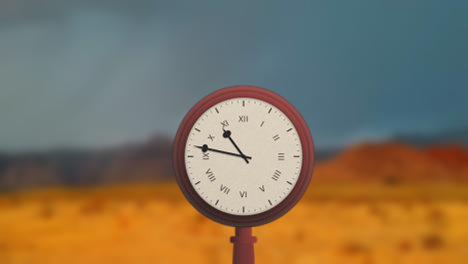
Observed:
10.47
